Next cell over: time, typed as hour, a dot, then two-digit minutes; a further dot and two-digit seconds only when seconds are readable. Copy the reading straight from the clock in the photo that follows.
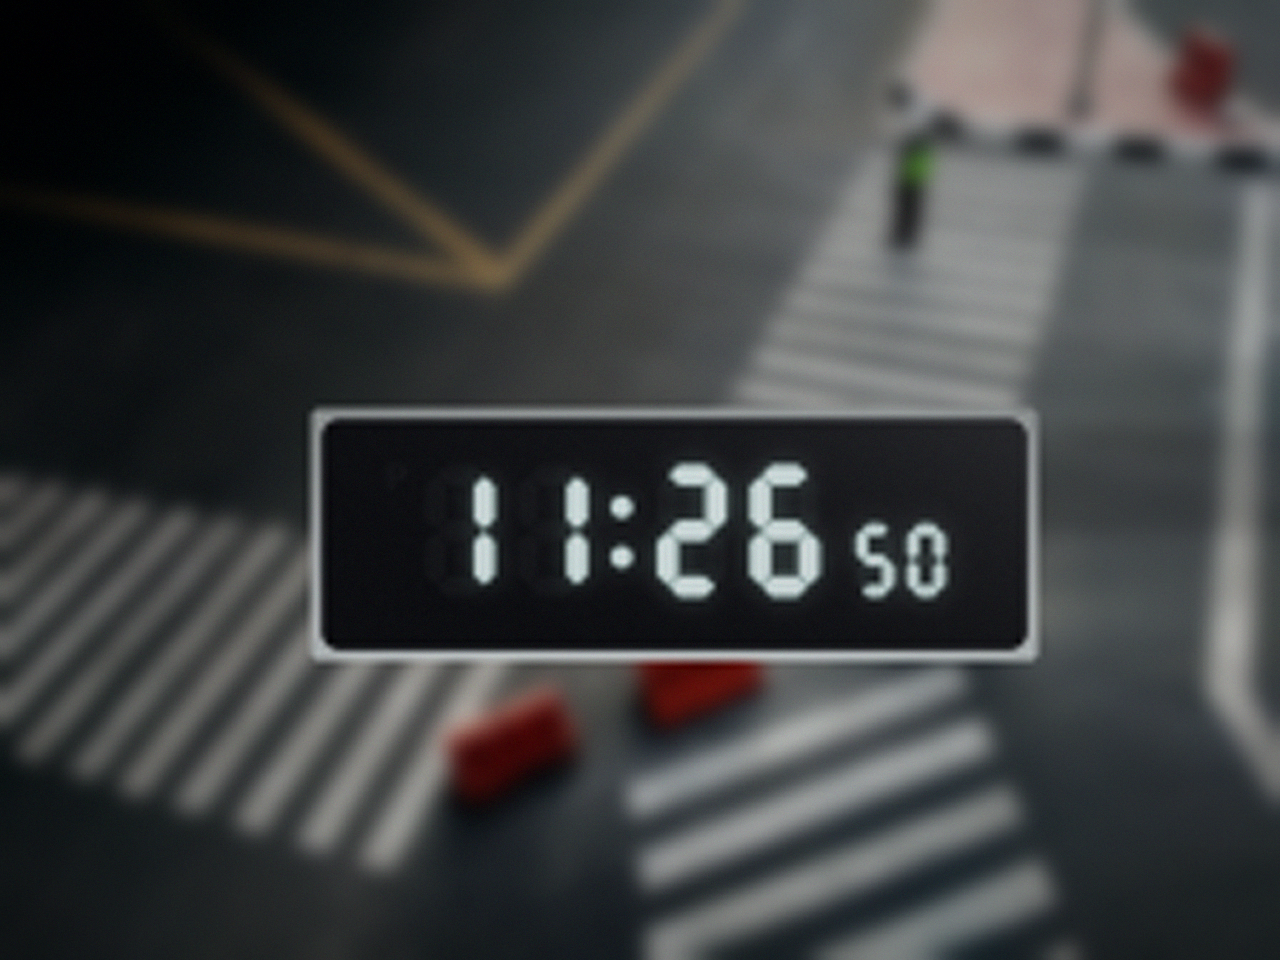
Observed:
11.26.50
